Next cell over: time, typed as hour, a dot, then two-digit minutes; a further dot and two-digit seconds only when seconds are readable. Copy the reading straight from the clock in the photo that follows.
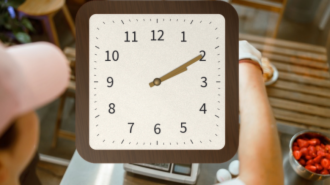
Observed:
2.10
